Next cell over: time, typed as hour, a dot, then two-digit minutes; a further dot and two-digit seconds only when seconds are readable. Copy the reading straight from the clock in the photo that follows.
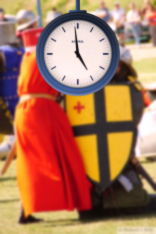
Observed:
4.59
